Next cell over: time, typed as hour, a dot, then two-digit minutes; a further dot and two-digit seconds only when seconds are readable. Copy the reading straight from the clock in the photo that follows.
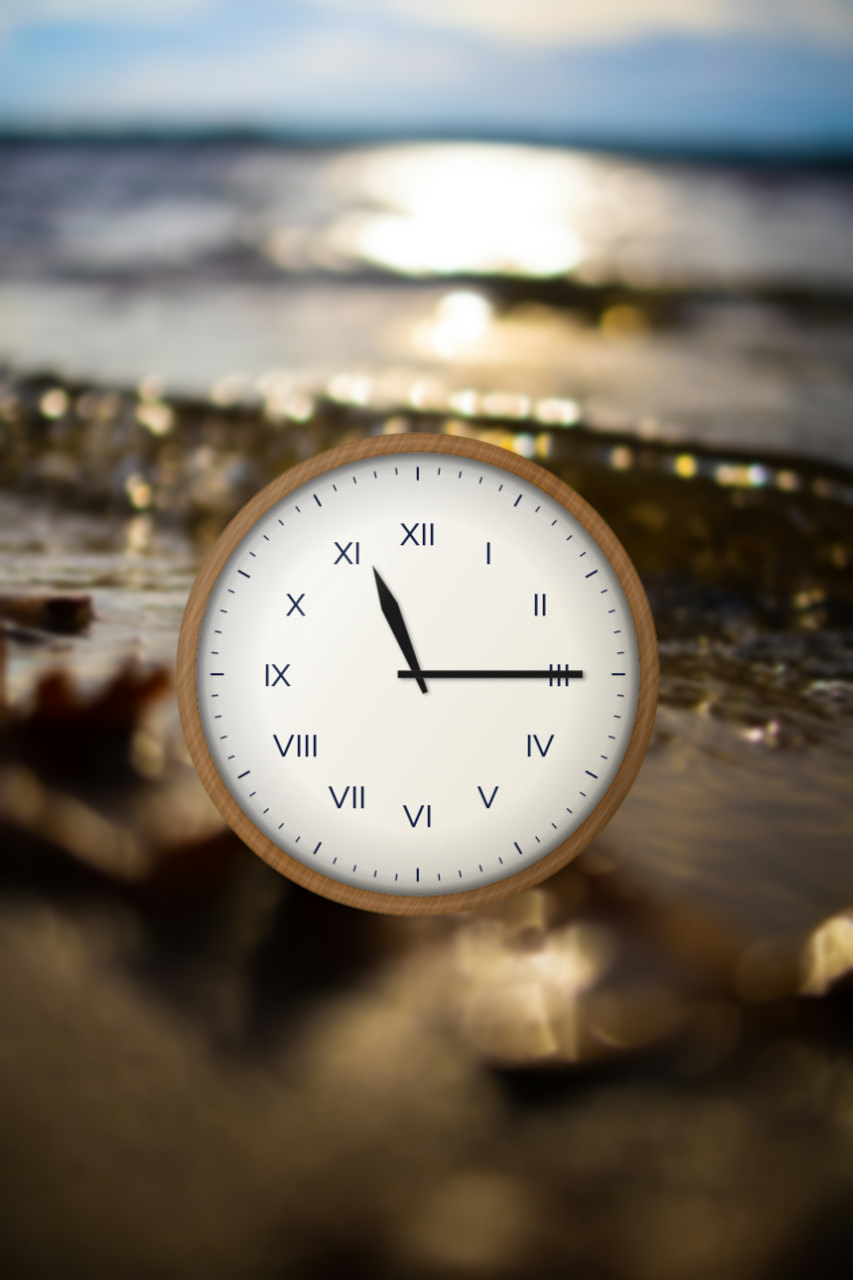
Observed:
11.15
